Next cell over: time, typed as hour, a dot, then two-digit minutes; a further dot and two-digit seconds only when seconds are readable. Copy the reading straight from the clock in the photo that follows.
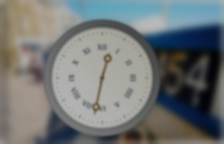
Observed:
12.32
